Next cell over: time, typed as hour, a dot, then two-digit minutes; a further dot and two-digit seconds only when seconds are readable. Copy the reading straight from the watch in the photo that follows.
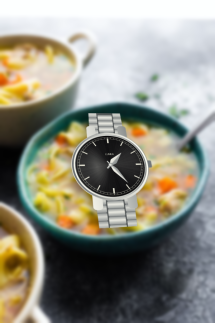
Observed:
1.24
